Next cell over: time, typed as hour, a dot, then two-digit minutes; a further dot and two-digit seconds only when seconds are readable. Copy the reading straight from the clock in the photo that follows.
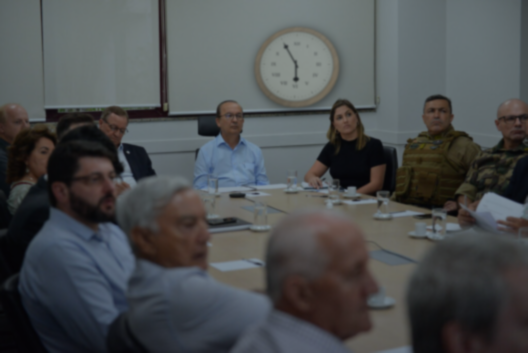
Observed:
5.55
